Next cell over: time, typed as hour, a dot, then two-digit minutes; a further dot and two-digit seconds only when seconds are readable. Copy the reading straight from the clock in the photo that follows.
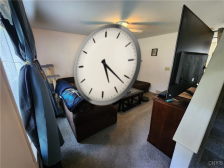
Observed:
5.22
